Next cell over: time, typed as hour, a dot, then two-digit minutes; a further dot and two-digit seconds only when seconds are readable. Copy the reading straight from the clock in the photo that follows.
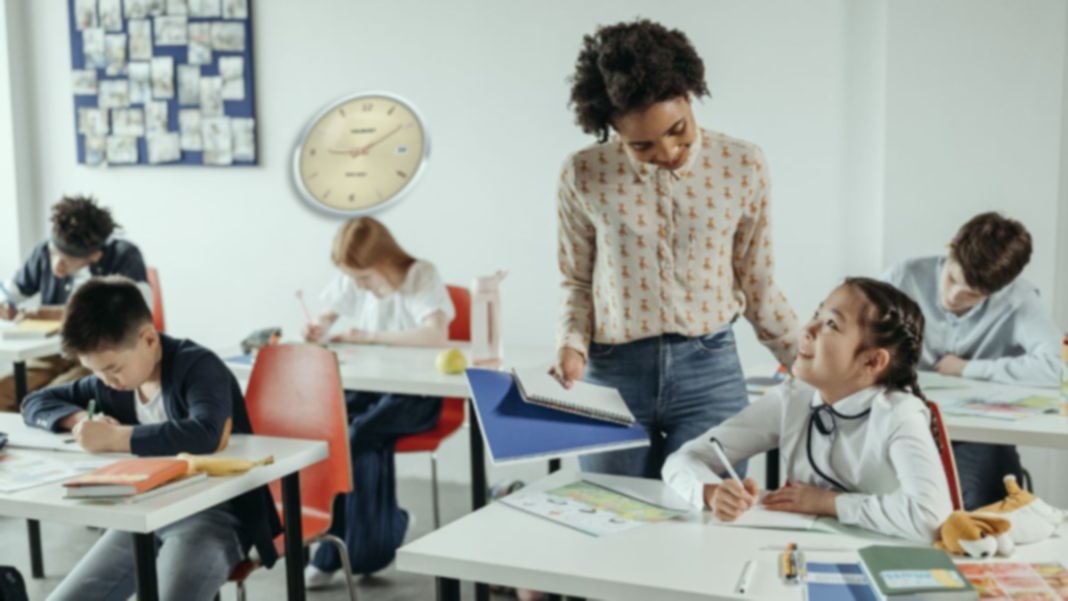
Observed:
9.09
